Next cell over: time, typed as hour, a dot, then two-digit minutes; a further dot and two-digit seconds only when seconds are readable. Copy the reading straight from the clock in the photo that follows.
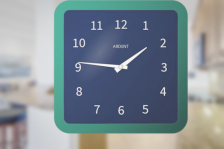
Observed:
1.46
